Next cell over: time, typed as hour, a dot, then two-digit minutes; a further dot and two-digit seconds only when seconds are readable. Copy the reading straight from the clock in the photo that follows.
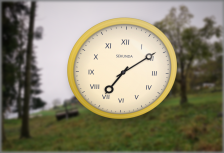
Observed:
7.09
